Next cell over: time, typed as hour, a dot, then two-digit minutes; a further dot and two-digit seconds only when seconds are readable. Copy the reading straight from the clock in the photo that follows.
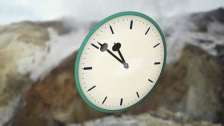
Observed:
10.51
